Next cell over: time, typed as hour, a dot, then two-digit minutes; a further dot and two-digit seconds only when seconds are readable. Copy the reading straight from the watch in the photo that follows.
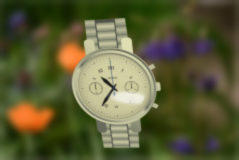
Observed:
10.36
